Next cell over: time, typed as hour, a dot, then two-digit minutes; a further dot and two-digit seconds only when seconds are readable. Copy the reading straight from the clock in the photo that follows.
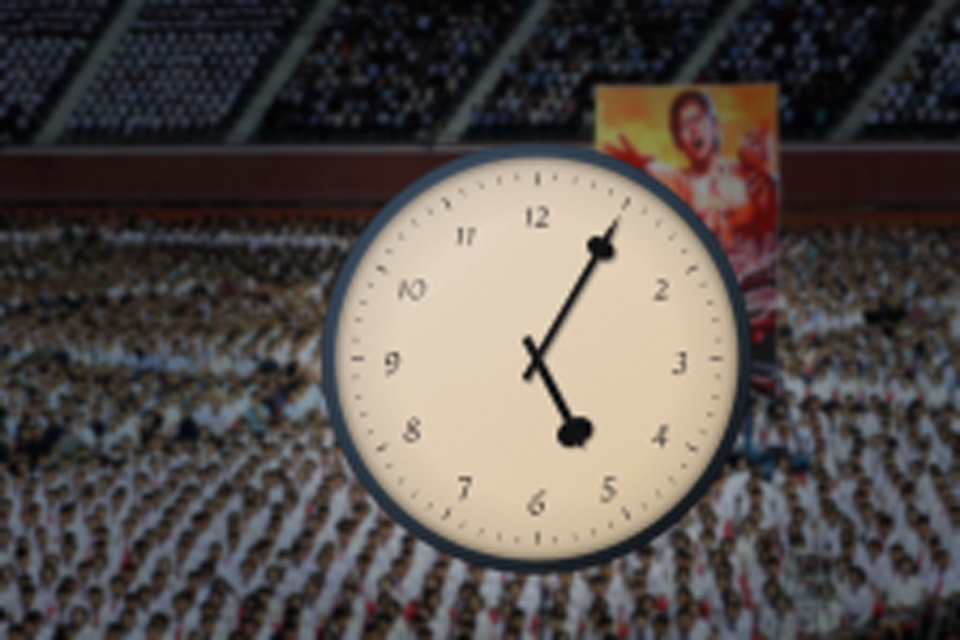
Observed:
5.05
